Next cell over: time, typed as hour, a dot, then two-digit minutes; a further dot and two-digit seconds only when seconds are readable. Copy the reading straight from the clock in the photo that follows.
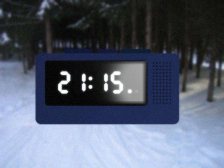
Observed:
21.15
